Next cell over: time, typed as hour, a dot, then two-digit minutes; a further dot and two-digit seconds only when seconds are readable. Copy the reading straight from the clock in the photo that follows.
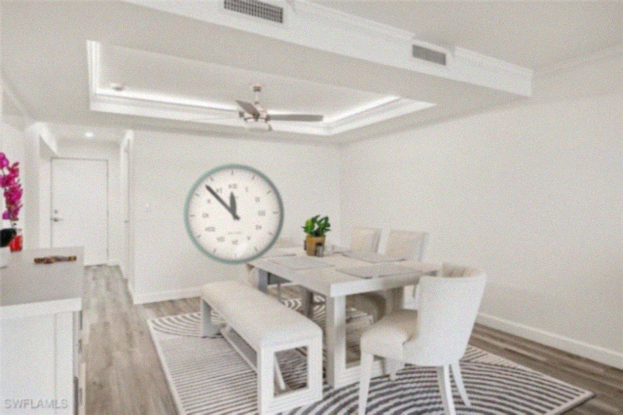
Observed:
11.53
